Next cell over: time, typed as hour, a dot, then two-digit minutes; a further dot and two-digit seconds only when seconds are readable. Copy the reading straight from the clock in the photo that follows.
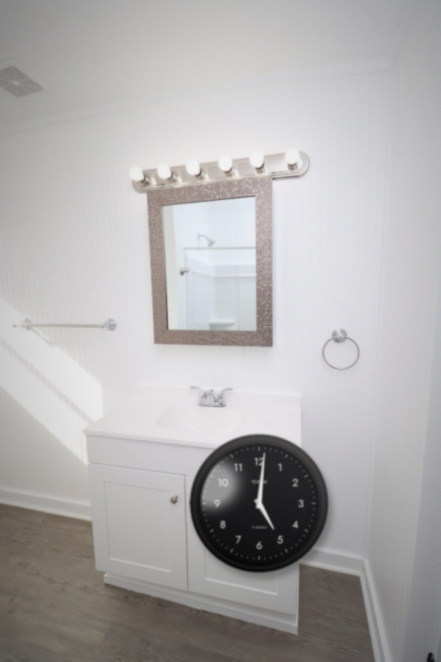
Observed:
5.01
